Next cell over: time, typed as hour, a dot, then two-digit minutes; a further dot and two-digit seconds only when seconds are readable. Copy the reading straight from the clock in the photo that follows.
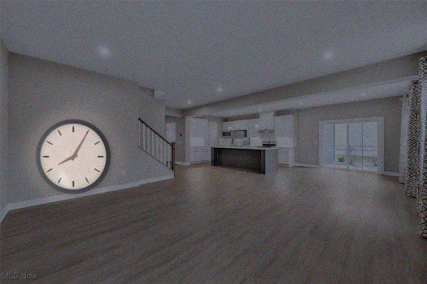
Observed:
8.05
